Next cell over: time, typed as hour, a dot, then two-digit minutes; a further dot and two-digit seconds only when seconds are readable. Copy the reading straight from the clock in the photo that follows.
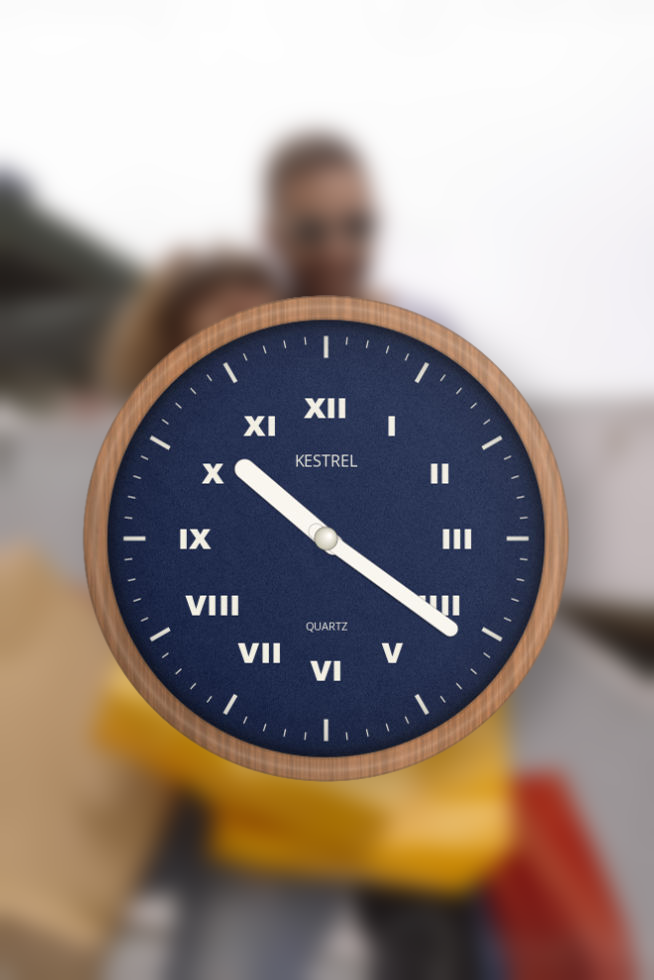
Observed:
10.21
